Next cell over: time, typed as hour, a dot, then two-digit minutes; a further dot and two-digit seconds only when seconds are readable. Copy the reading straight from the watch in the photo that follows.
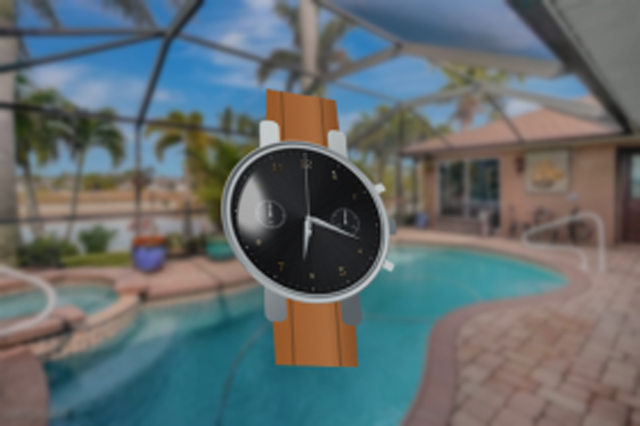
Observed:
6.18
